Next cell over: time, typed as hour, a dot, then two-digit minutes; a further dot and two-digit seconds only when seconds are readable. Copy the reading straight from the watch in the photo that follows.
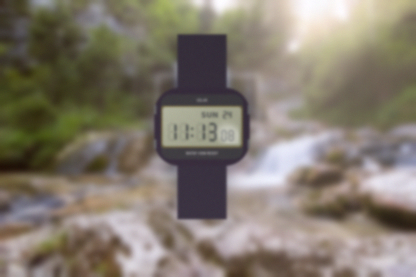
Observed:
11.13.08
